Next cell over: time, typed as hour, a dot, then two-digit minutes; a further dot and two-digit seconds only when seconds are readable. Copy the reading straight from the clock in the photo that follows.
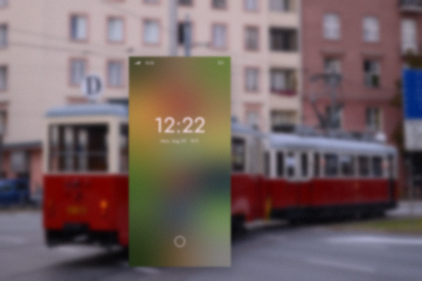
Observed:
12.22
